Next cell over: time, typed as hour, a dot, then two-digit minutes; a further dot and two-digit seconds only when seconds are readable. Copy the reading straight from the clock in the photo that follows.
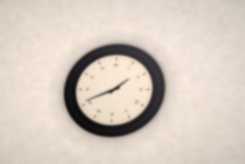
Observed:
1.41
